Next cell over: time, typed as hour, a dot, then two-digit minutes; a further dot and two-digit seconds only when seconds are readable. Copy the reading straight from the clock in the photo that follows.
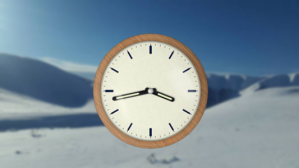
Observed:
3.43
